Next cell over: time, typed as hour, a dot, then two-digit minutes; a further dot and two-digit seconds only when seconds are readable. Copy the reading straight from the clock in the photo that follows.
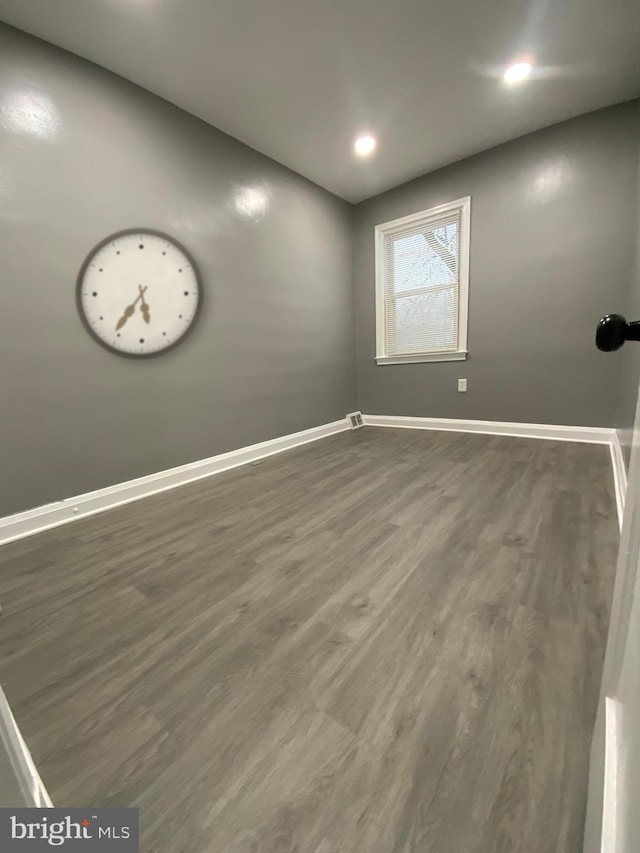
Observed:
5.36
